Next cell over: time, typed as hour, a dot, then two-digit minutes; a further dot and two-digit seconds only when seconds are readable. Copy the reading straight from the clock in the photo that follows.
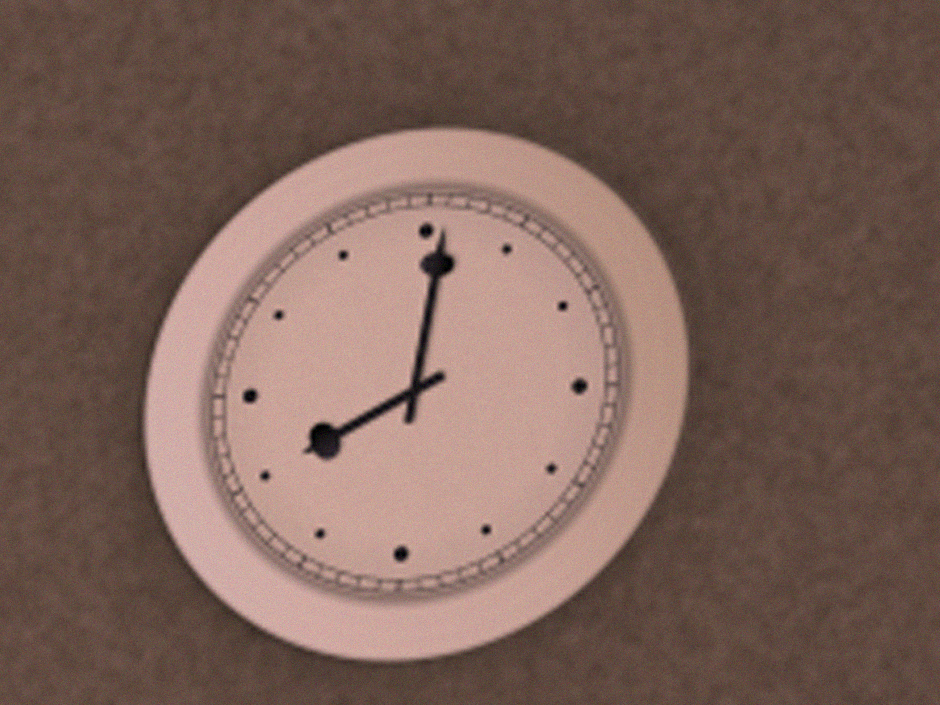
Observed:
8.01
